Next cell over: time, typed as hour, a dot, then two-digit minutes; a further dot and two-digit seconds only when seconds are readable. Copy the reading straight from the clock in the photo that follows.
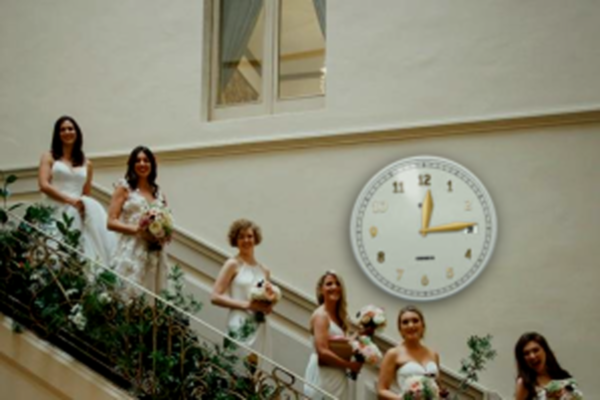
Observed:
12.14
